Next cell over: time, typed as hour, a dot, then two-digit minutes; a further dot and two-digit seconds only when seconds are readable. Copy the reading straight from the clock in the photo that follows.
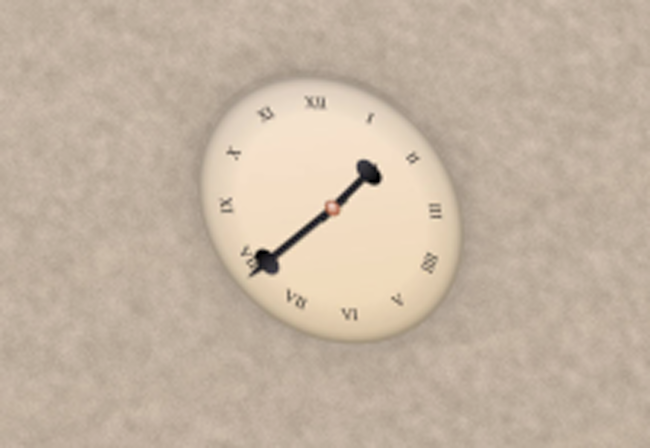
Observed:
1.39
